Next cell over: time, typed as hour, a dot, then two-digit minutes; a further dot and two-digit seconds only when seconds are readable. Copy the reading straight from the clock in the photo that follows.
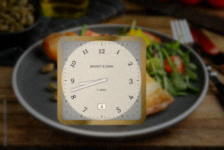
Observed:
8.42
